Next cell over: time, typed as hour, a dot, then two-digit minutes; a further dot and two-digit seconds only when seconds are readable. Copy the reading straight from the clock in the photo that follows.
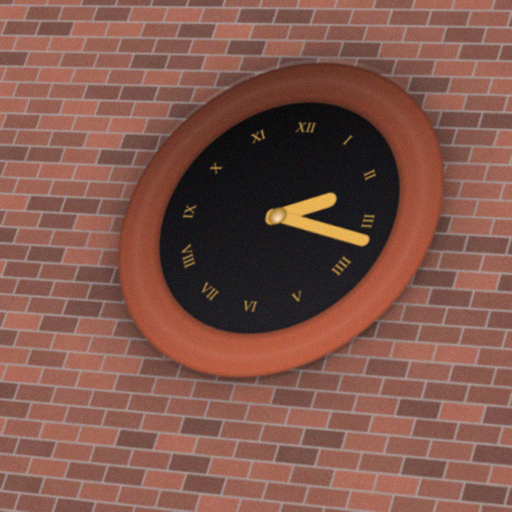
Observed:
2.17
